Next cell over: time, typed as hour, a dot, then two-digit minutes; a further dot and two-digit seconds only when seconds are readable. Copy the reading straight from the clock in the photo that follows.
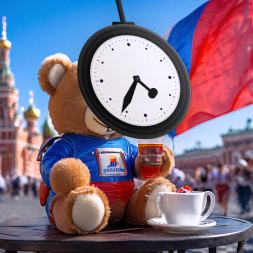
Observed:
4.36
